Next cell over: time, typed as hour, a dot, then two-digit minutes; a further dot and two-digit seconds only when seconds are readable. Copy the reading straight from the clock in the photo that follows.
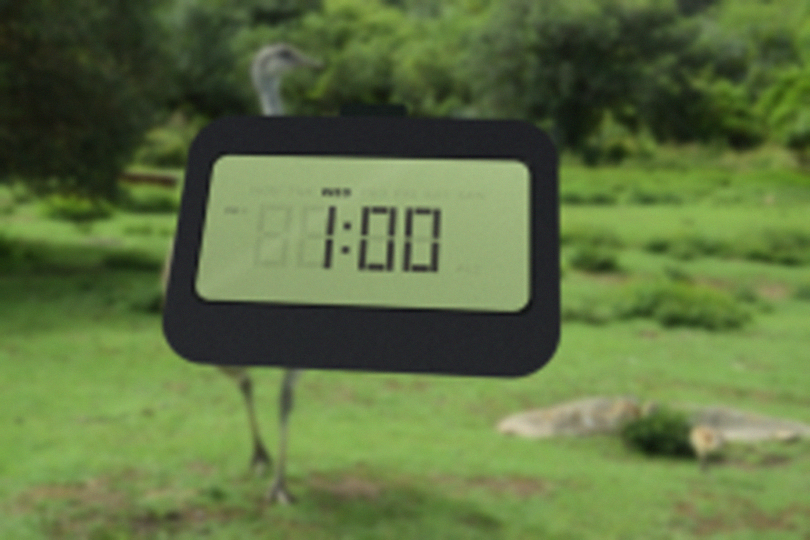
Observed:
1.00
